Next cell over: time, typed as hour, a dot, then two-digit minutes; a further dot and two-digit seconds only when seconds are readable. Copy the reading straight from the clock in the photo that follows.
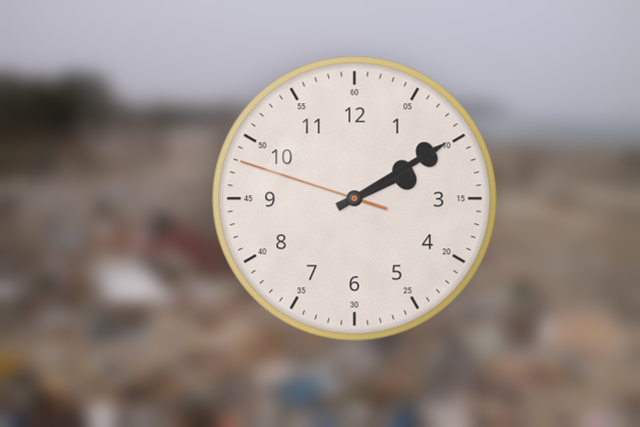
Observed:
2.09.48
